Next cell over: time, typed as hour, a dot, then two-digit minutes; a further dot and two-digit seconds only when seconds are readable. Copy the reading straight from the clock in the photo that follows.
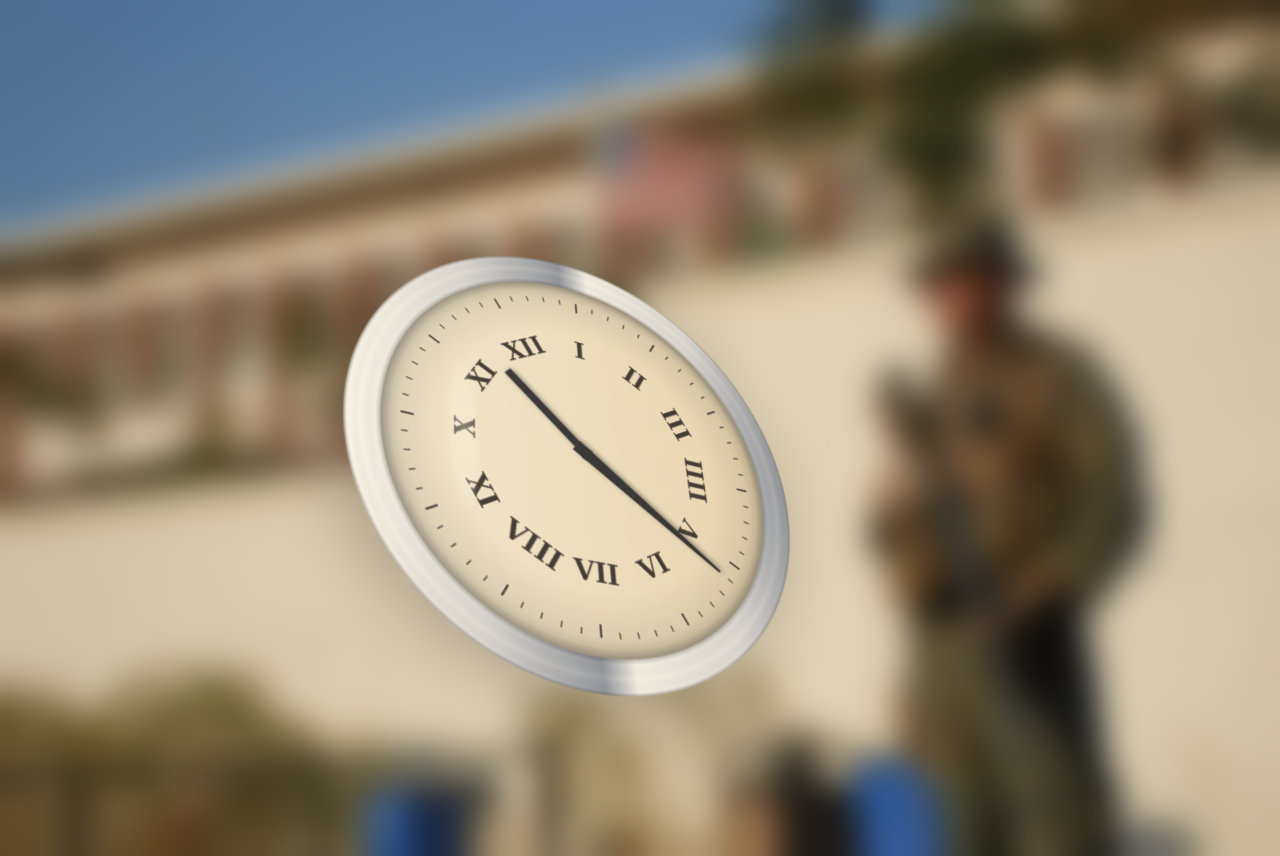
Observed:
11.26
